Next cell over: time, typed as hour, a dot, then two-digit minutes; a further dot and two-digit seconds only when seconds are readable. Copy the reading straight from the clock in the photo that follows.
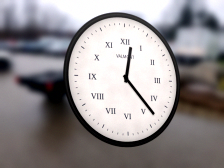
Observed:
12.23
